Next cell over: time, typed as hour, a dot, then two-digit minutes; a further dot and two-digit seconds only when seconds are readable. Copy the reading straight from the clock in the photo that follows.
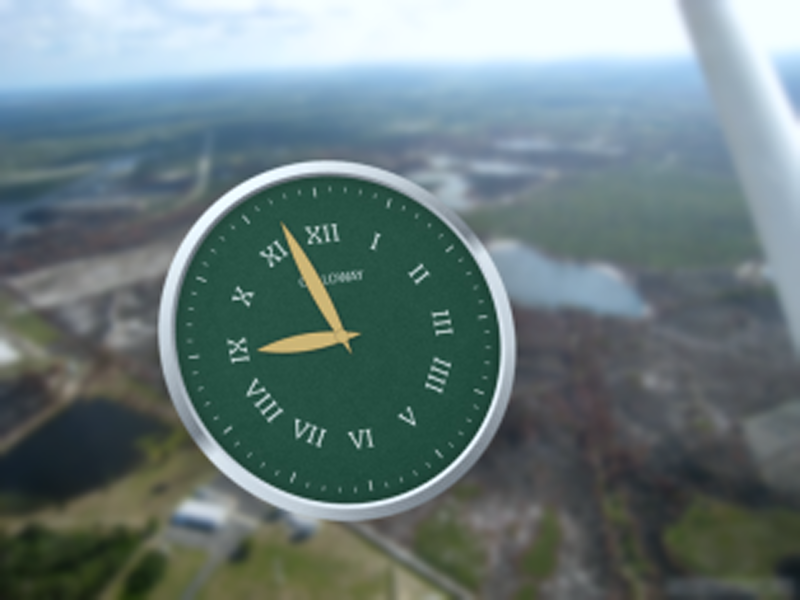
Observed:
8.57
